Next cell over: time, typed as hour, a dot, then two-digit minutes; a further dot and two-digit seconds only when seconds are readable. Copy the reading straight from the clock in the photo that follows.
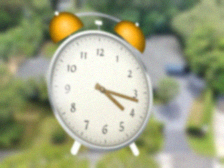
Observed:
4.17
